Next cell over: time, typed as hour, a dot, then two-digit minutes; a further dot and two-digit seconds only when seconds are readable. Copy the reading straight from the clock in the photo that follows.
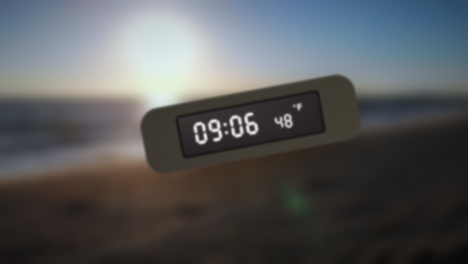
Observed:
9.06
